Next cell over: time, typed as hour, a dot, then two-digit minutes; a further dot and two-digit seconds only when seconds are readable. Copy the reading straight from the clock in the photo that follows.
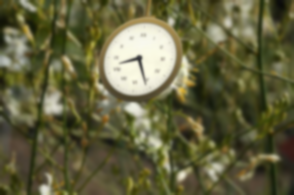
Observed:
8.26
